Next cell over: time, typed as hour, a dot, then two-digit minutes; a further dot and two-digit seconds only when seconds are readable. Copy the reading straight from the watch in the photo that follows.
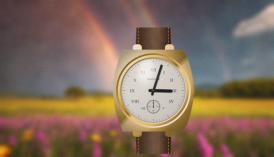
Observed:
3.03
